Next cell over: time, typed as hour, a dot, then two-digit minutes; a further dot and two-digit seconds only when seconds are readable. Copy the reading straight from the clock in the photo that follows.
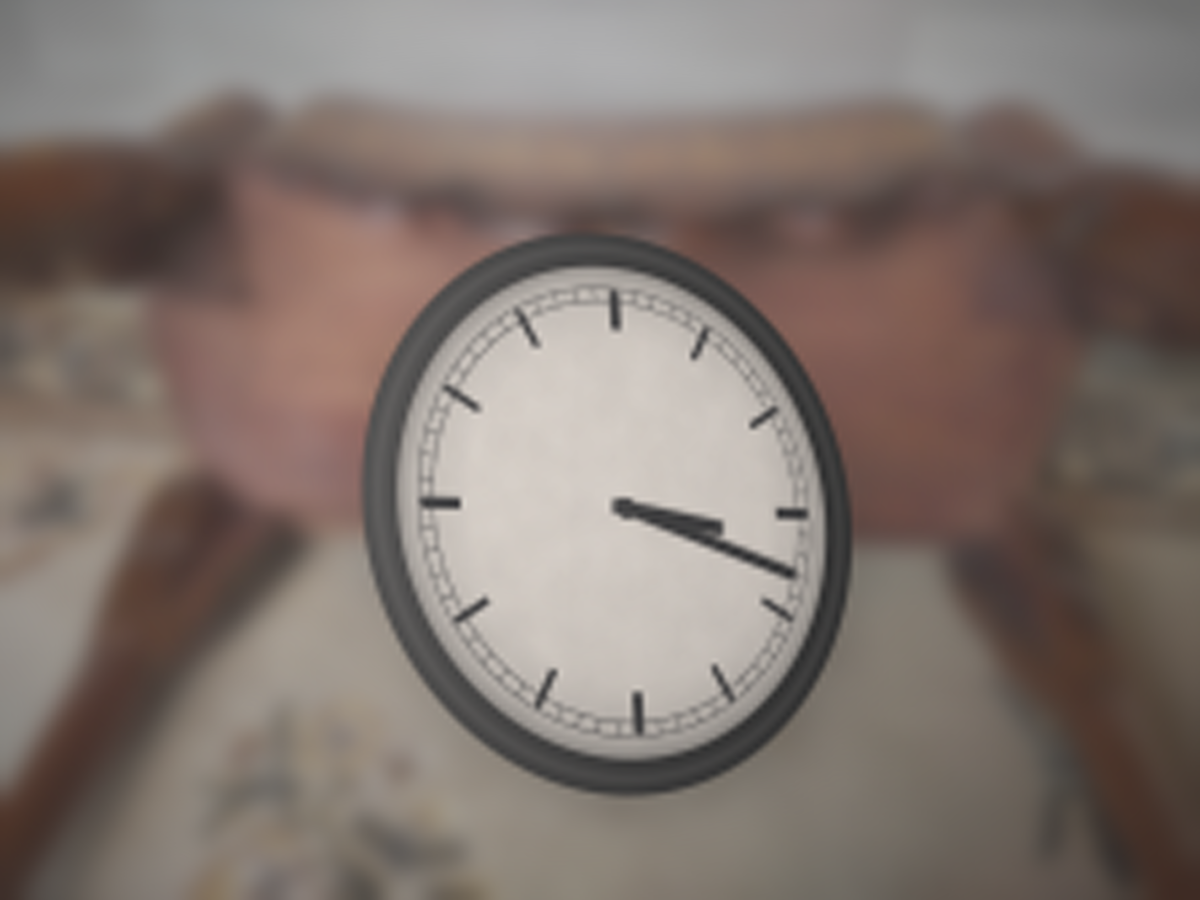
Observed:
3.18
